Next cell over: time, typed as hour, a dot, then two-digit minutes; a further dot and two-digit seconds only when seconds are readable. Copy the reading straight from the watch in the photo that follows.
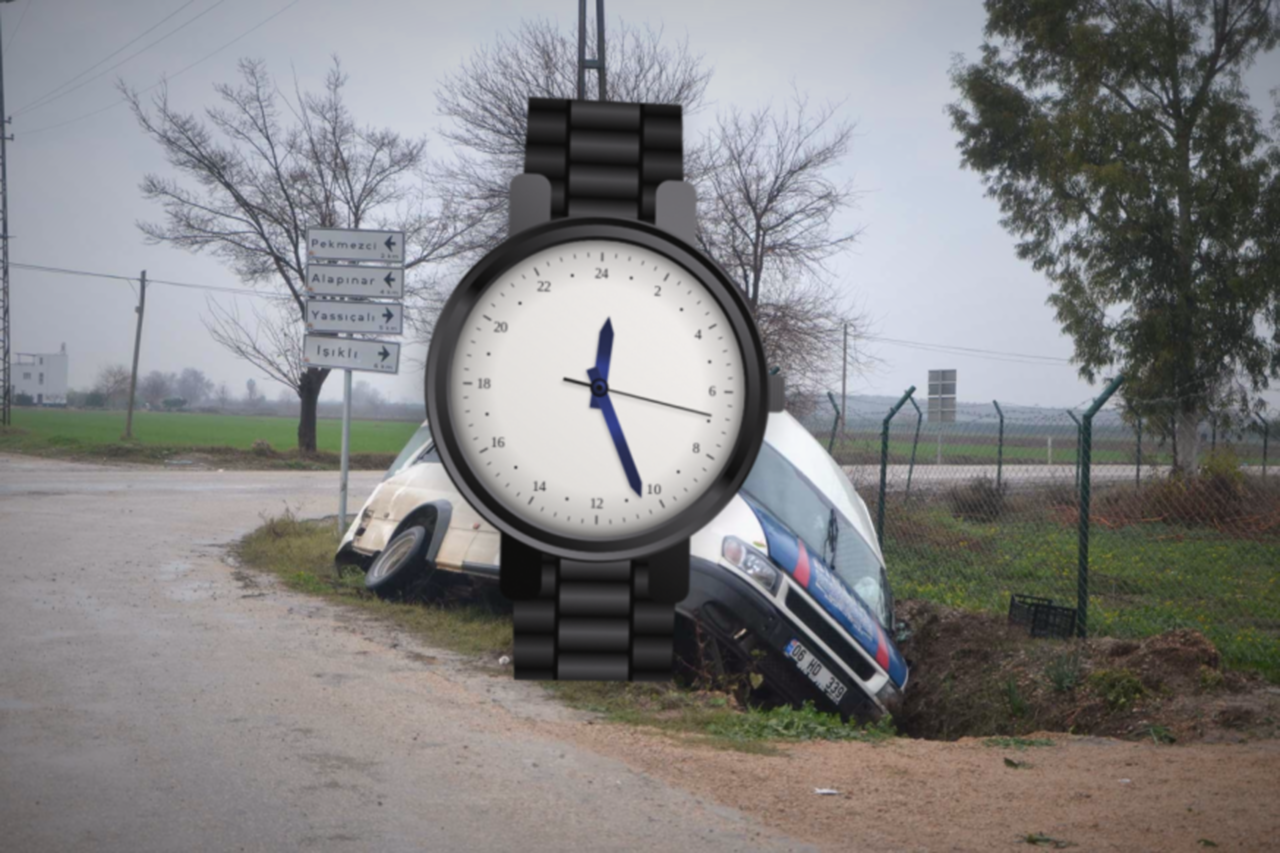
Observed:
0.26.17
